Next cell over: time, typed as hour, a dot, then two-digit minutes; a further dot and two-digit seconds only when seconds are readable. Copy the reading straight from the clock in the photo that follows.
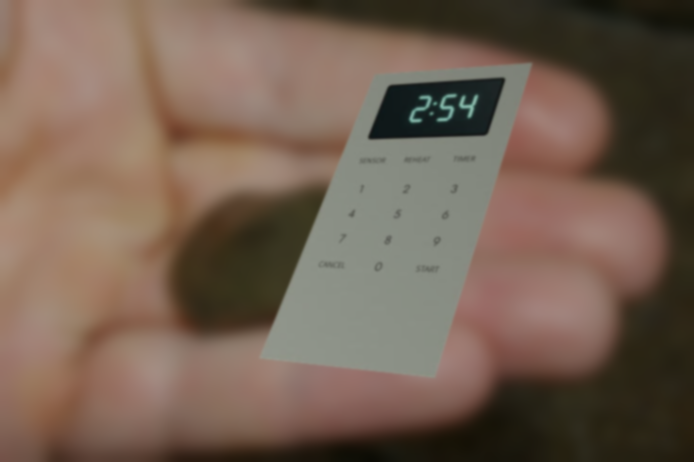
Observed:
2.54
